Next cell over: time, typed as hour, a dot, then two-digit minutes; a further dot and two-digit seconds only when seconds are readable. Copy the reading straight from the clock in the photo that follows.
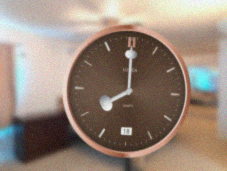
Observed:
8.00
